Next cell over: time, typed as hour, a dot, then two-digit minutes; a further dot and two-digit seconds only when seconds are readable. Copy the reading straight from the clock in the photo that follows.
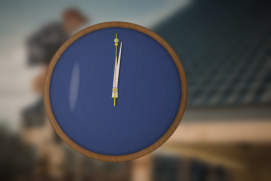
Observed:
12.01.00
